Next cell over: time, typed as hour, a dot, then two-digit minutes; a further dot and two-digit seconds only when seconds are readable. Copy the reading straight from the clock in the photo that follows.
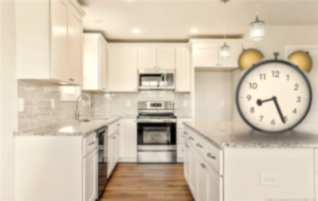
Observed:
8.26
